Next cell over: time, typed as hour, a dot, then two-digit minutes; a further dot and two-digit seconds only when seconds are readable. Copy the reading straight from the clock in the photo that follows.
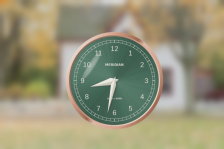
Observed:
8.32
